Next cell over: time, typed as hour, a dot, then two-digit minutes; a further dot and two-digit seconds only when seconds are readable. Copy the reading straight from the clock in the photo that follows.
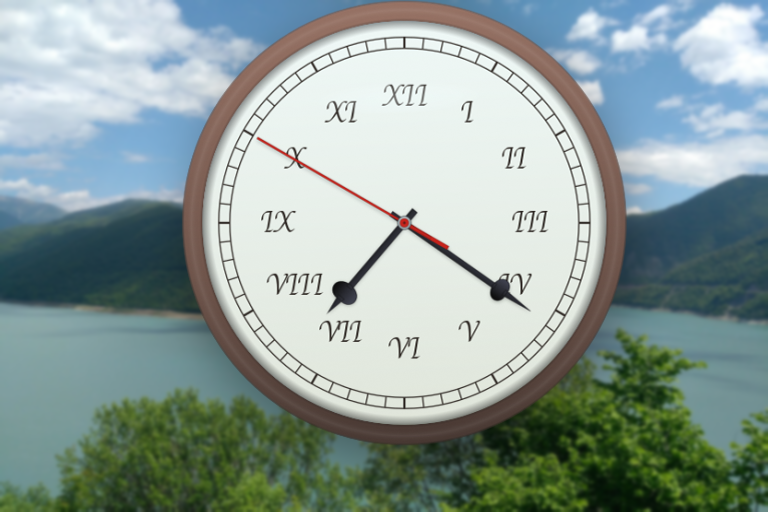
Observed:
7.20.50
